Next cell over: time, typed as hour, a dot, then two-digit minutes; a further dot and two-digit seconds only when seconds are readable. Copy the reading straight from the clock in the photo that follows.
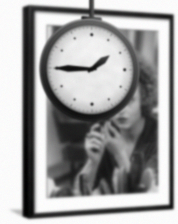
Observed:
1.45
